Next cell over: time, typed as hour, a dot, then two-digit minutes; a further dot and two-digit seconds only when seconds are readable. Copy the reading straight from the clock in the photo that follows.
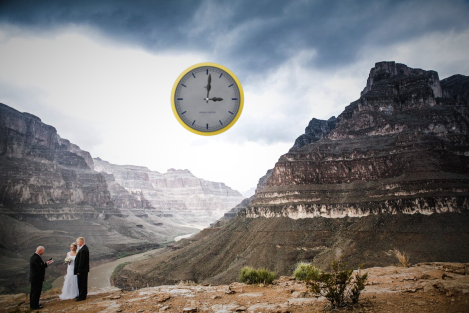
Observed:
3.01
